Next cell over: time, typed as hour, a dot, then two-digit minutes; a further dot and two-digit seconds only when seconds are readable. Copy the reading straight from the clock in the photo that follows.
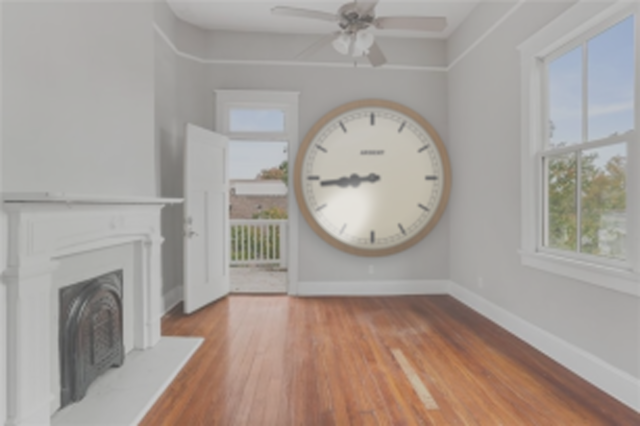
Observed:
8.44
